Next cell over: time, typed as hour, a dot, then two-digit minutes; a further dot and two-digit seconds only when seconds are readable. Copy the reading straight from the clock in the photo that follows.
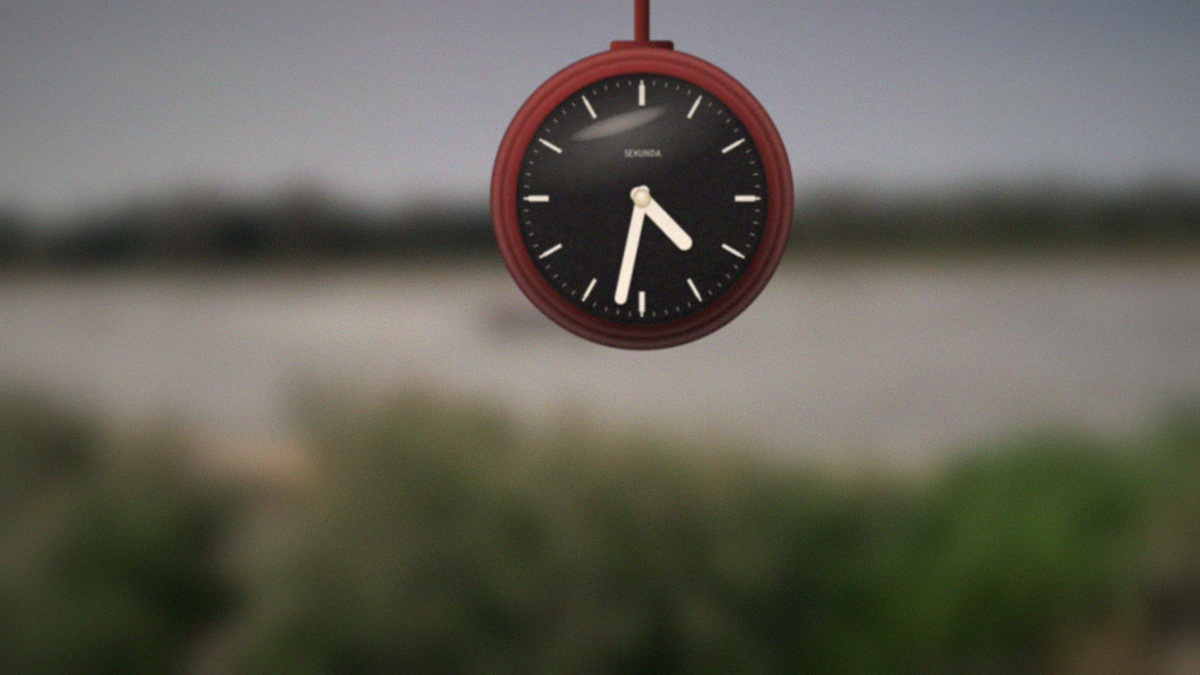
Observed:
4.32
